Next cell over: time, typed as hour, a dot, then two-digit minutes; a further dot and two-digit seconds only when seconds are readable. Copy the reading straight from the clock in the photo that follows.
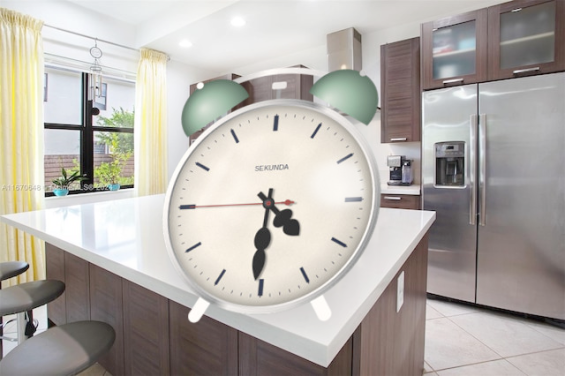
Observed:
4.30.45
